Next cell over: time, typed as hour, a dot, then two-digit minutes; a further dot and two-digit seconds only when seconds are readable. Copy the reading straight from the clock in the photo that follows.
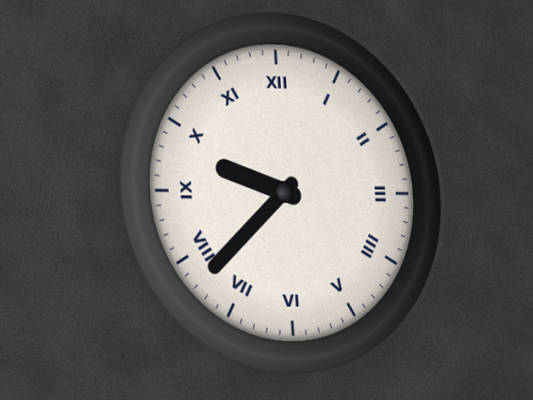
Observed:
9.38
